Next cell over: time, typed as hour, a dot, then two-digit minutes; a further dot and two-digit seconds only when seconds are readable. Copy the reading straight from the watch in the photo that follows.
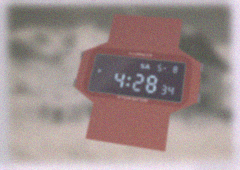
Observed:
4.28
